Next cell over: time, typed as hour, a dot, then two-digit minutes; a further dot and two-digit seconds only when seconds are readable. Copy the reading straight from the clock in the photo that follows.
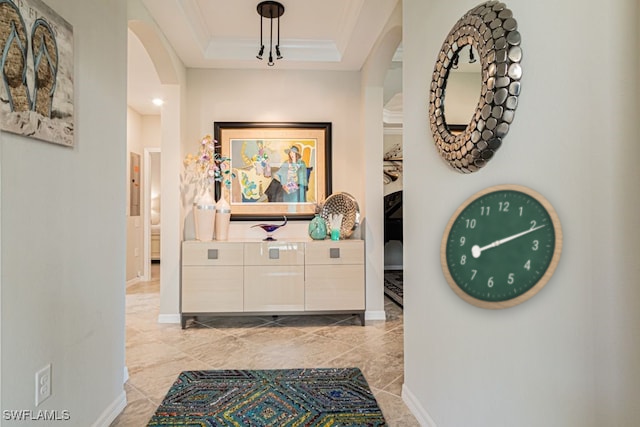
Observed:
8.11
